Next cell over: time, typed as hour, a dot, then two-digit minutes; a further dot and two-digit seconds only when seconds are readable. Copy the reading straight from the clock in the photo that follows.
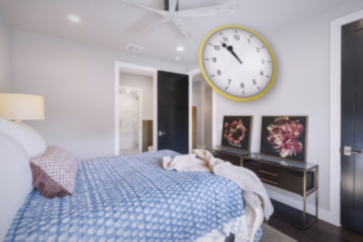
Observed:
10.53
